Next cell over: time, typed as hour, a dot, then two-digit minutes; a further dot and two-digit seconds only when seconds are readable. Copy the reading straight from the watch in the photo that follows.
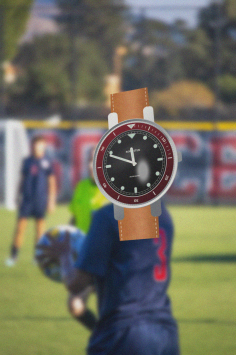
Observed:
11.49
